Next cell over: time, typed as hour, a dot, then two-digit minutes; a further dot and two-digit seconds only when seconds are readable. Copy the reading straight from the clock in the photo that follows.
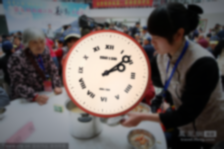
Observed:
2.08
